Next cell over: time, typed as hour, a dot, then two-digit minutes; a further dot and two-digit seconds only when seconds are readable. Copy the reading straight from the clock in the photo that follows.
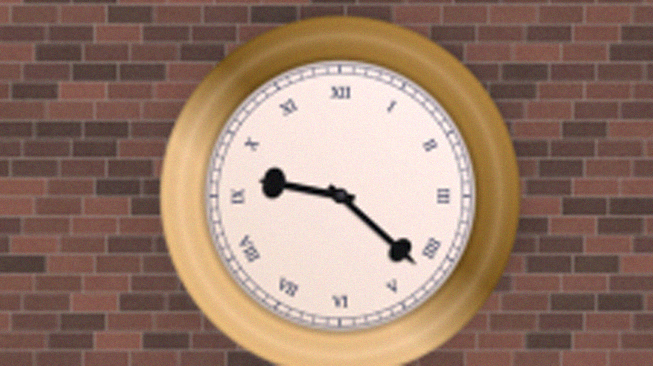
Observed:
9.22
